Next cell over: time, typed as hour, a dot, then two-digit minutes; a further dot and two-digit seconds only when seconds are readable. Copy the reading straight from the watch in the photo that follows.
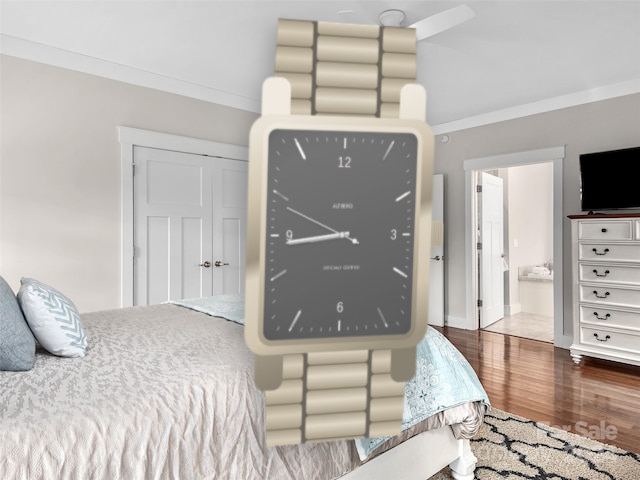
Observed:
8.43.49
